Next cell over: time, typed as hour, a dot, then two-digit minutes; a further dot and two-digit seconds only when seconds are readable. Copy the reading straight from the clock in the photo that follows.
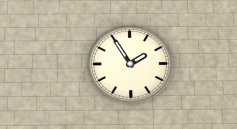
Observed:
1.55
